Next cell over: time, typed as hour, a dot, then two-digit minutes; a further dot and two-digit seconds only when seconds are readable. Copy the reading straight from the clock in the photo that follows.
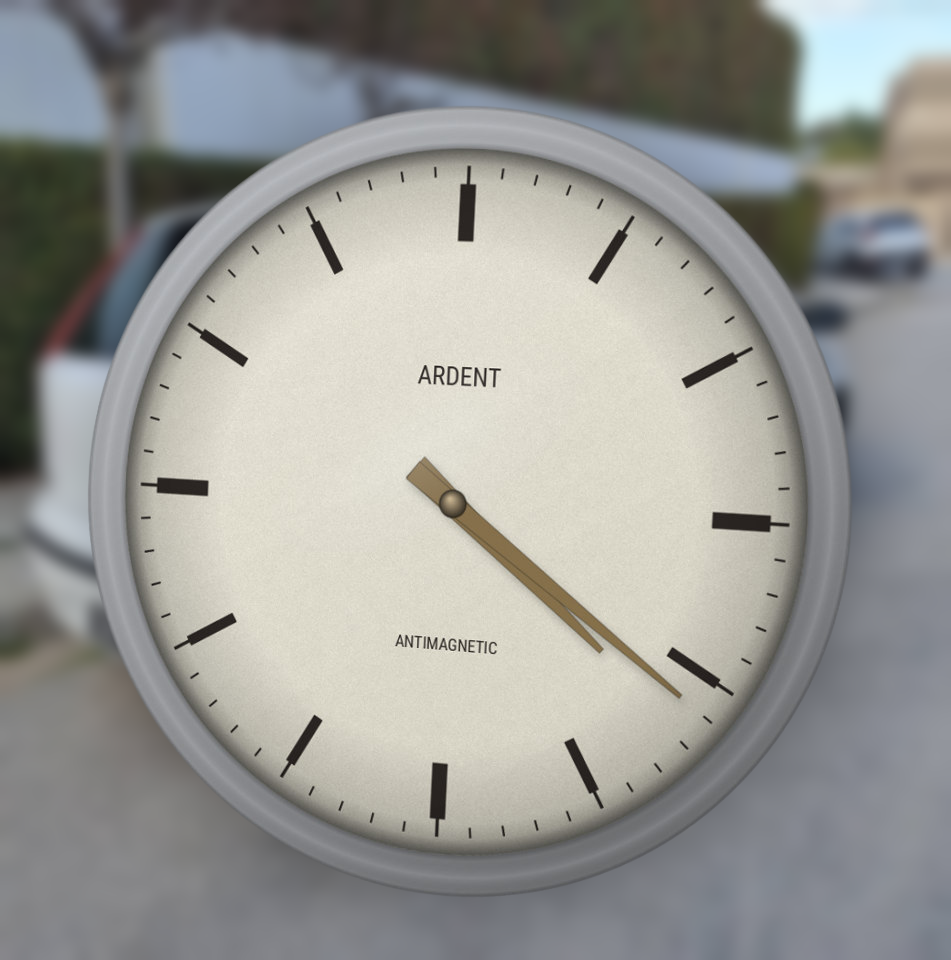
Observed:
4.21
